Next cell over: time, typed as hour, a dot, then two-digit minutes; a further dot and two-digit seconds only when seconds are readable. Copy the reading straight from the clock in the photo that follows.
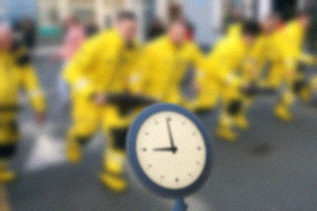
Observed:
8.59
